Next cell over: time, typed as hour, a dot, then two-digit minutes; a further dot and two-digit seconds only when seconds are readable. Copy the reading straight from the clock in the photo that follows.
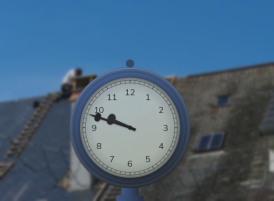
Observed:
9.48
